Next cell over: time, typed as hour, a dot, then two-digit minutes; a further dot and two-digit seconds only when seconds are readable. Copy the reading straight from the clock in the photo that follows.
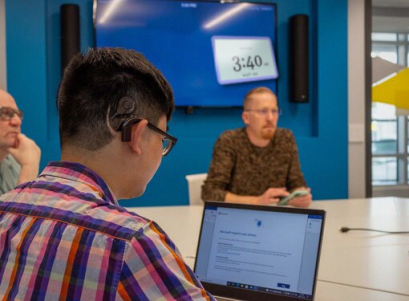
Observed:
3.40
